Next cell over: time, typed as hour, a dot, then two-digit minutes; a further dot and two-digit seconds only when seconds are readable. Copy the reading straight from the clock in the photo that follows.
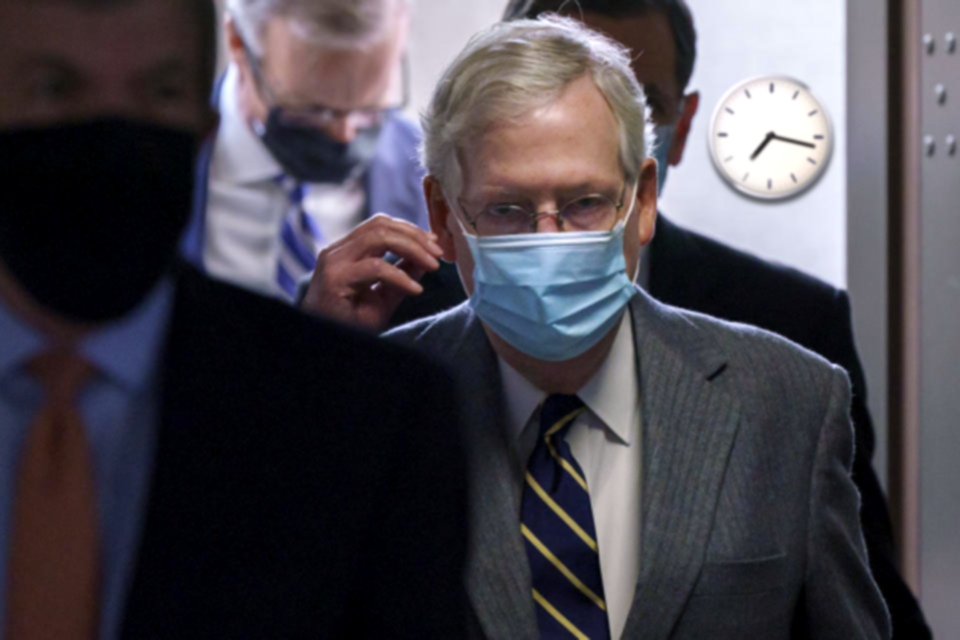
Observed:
7.17
